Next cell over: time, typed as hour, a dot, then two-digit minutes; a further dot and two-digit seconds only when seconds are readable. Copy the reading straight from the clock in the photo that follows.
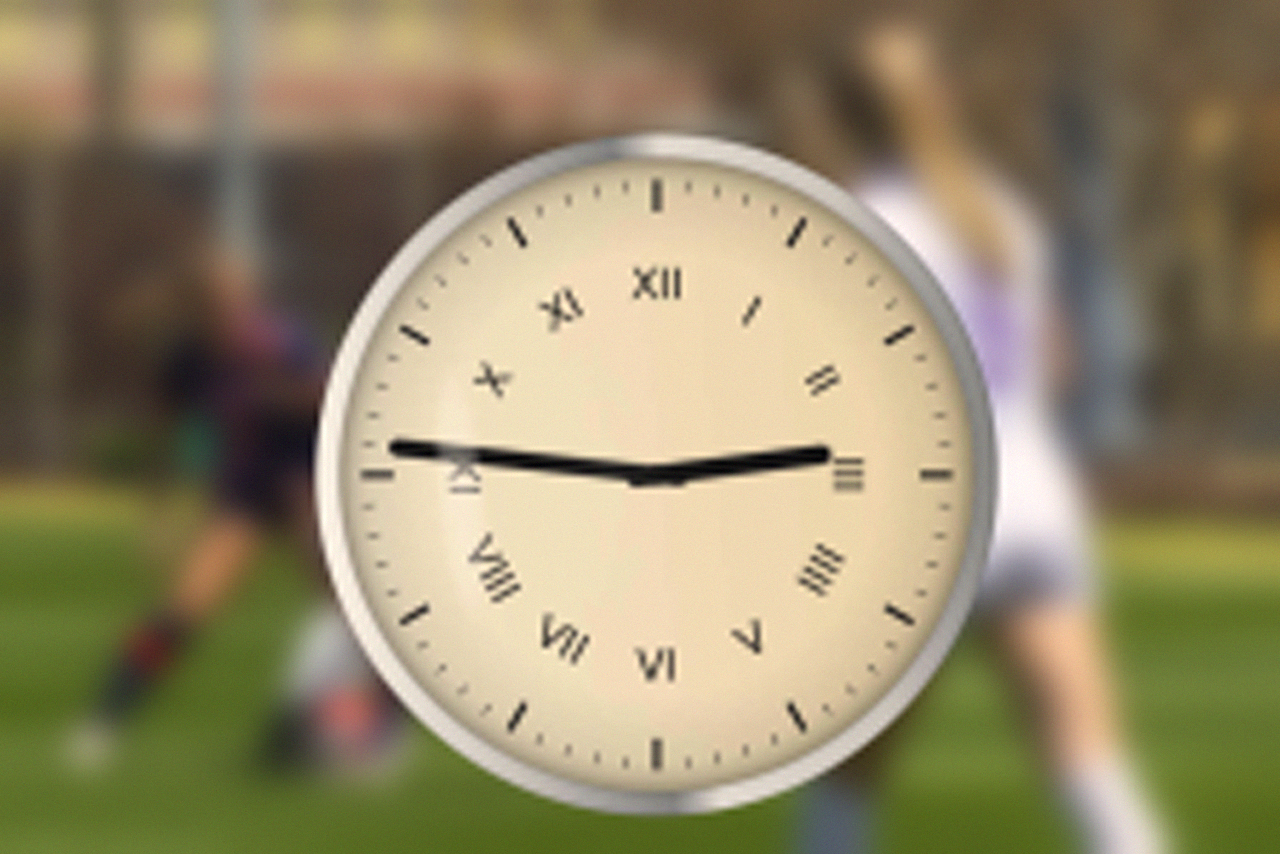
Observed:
2.46
